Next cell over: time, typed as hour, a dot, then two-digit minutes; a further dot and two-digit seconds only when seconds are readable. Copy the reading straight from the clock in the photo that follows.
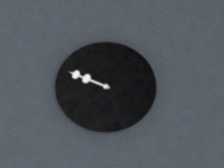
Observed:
9.49
